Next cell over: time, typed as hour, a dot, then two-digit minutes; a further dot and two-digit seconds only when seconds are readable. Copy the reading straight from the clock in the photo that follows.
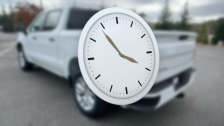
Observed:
3.54
